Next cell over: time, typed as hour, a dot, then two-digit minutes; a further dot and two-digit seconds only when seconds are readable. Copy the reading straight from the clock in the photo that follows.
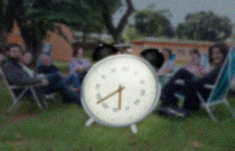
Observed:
5.38
